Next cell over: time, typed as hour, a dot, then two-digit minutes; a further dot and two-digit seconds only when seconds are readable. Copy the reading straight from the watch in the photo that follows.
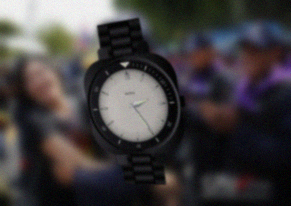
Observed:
2.25
